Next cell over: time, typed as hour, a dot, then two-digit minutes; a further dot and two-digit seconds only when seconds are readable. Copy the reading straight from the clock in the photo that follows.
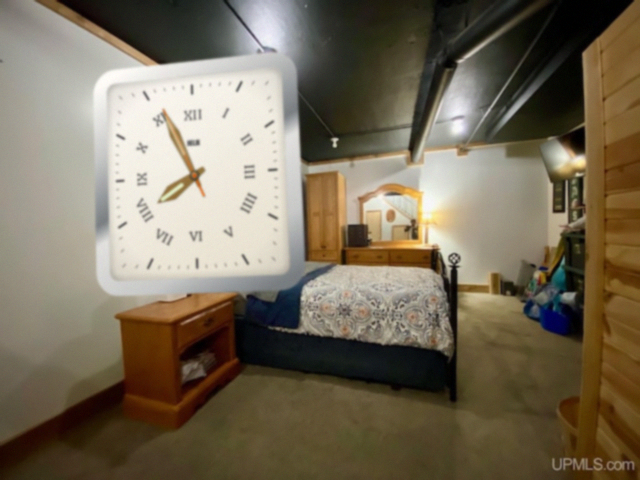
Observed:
7.55.56
